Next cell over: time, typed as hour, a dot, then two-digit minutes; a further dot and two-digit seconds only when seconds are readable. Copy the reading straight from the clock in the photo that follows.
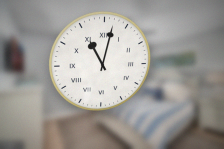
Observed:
11.02
